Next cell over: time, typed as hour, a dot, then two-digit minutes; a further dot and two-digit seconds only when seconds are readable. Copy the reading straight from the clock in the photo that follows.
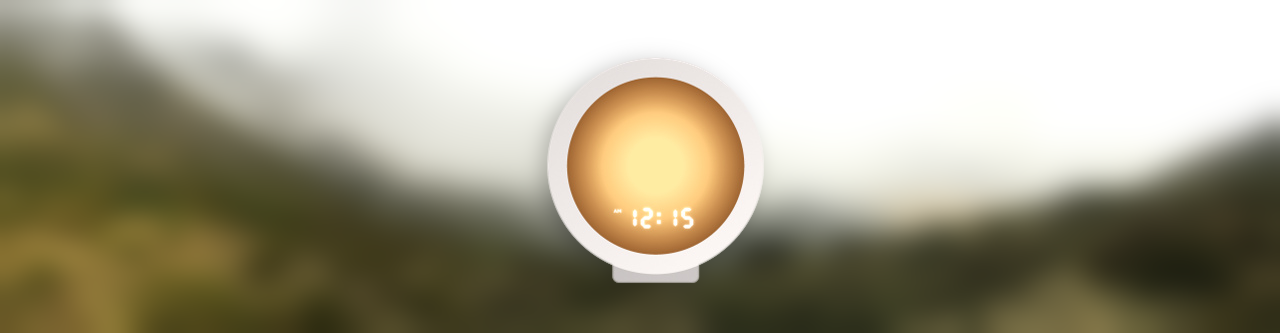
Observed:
12.15
